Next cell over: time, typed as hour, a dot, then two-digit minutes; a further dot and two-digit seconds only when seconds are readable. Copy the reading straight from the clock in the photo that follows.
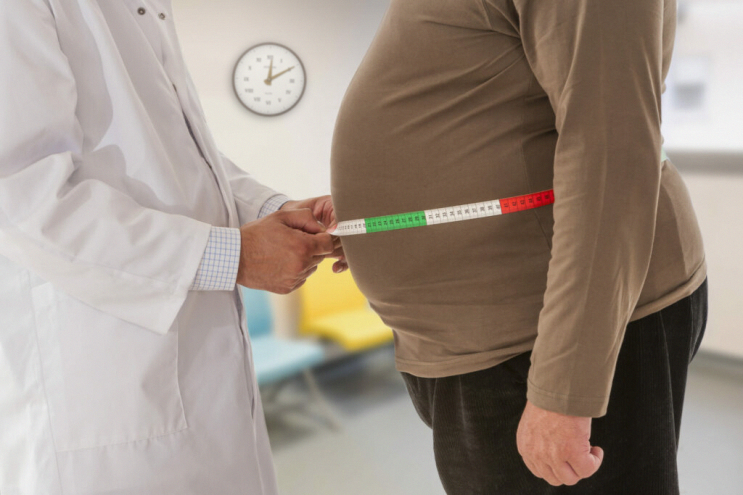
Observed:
12.10
